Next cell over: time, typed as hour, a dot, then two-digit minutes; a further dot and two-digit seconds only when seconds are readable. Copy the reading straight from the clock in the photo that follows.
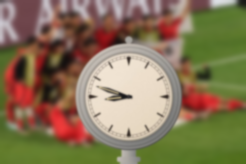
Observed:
8.48
